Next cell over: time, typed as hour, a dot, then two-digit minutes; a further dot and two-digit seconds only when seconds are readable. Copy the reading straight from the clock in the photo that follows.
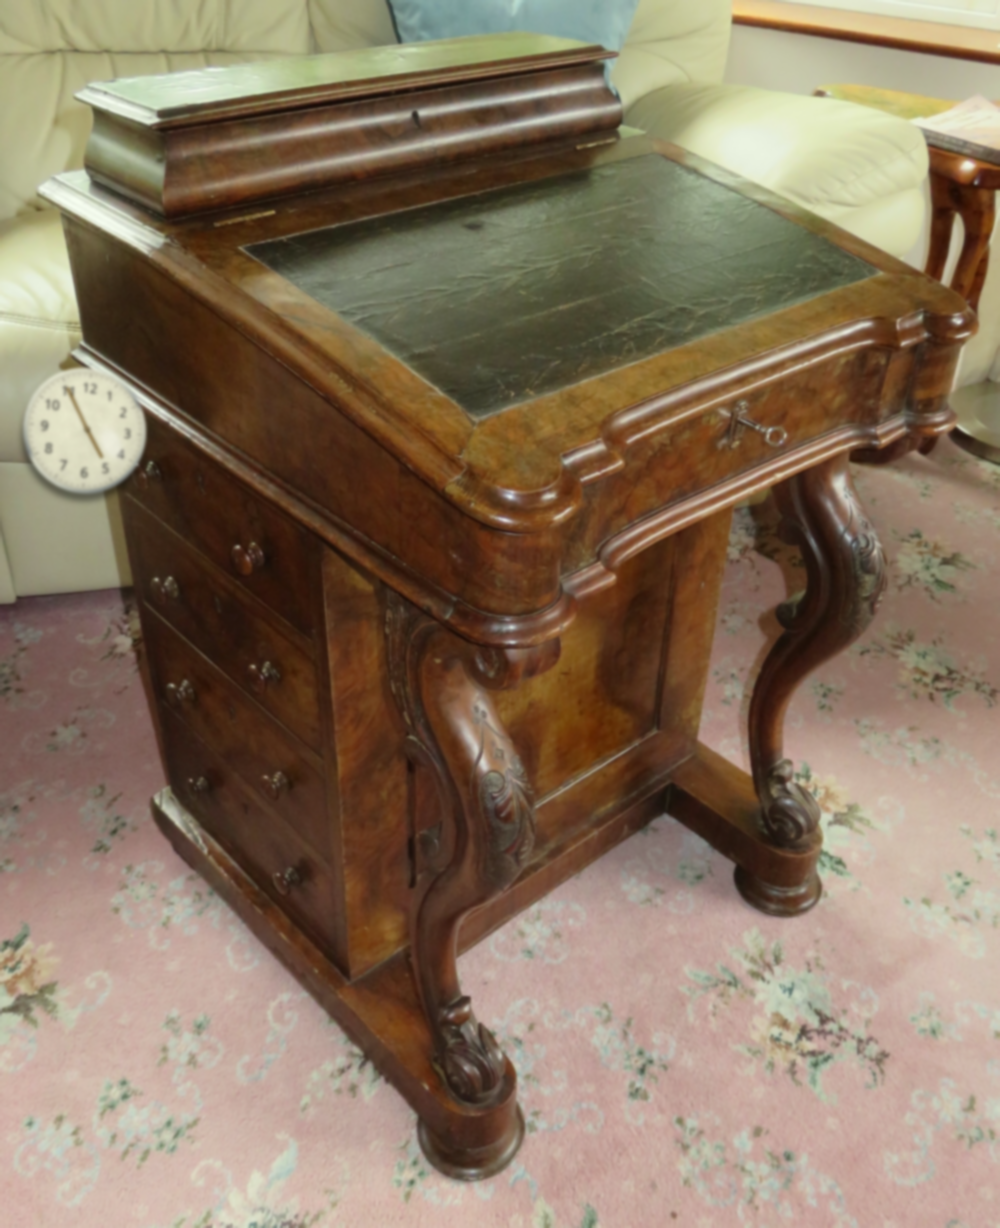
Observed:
4.55
